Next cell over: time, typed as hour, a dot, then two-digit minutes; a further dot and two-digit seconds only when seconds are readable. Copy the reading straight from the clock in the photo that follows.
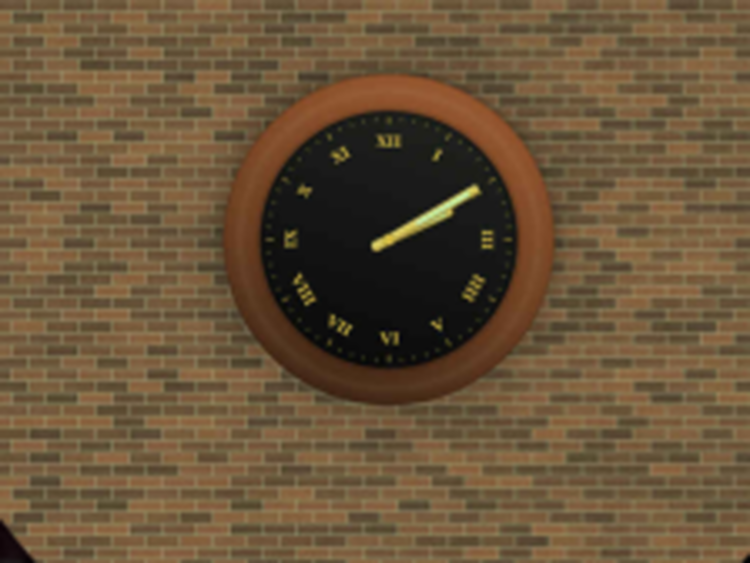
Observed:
2.10
